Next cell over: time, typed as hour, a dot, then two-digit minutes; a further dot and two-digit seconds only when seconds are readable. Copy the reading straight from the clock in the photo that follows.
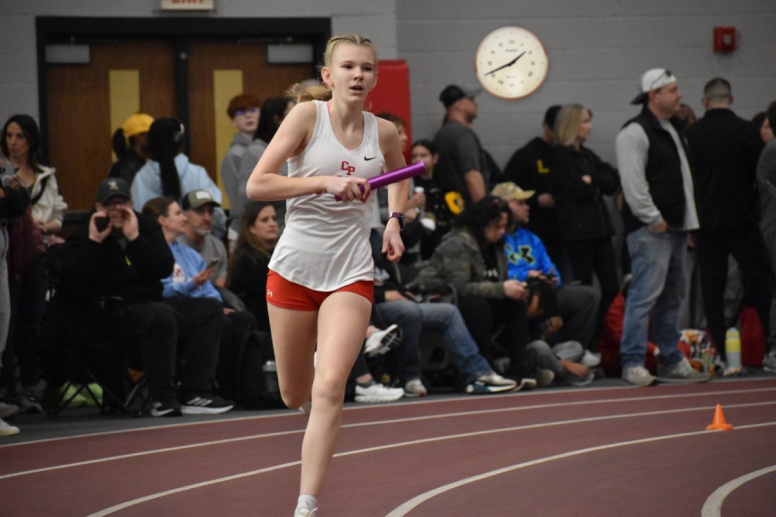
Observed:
1.41
